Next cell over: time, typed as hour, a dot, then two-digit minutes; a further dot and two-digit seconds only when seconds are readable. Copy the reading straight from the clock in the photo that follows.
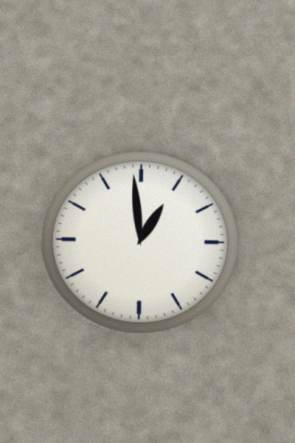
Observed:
12.59
